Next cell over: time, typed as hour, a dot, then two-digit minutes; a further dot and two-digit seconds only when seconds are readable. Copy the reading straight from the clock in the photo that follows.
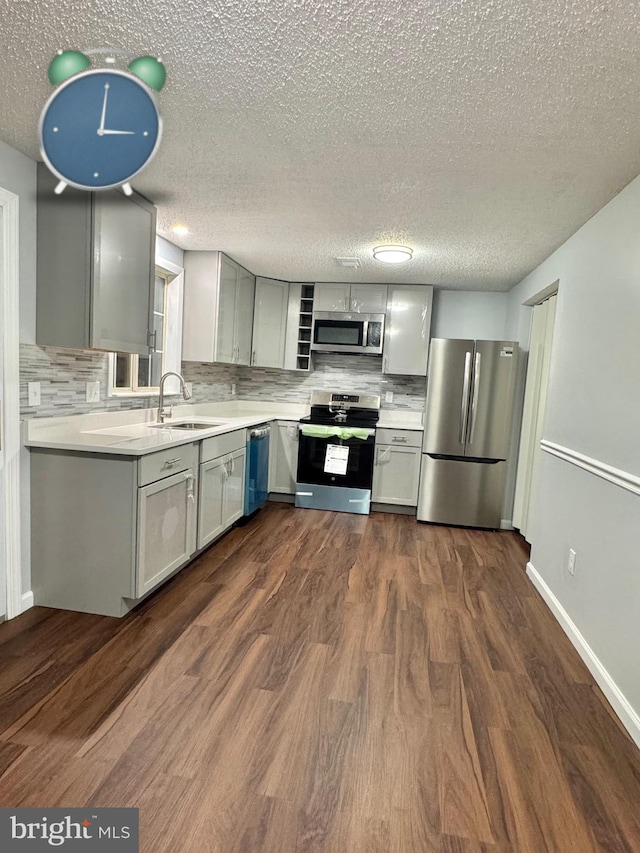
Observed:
3.00
